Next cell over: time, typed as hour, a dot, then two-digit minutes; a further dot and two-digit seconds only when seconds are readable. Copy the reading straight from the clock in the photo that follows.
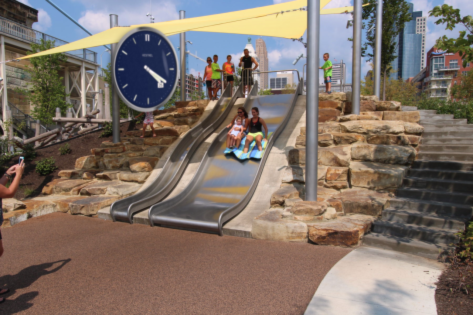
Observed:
4.20
